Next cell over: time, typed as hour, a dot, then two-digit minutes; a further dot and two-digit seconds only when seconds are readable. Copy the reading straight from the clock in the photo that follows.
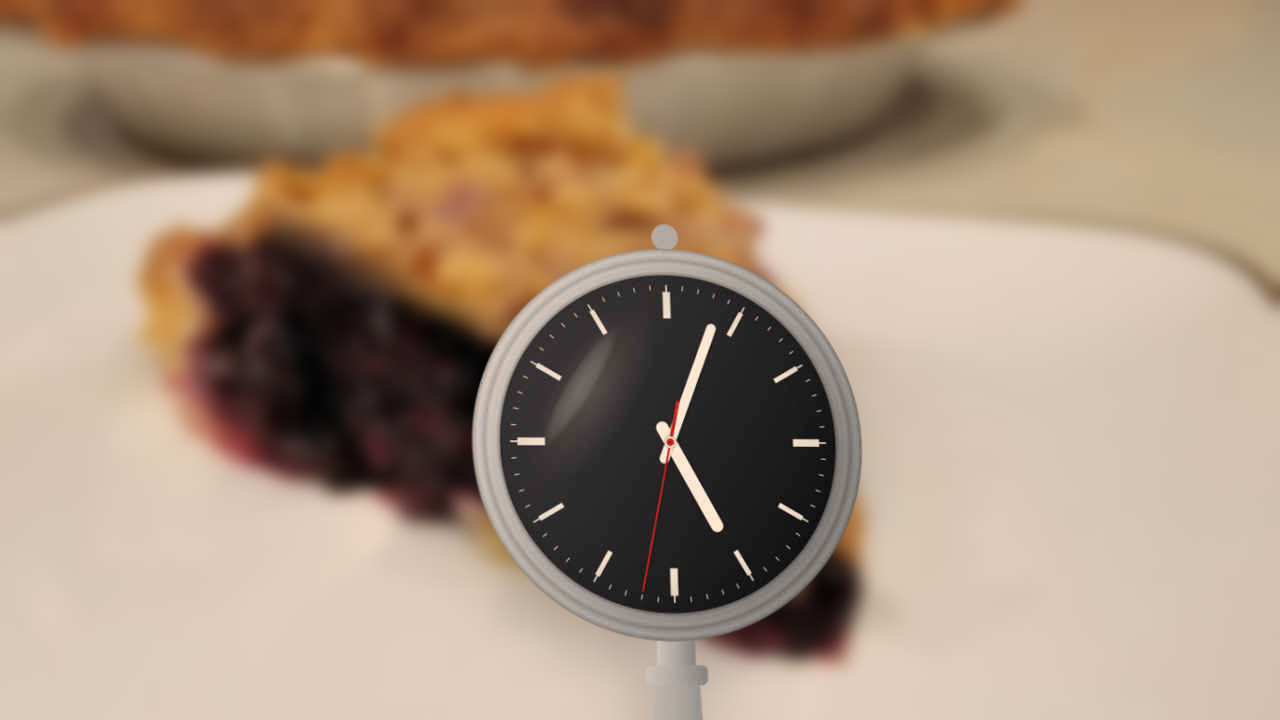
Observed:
5.03.32
